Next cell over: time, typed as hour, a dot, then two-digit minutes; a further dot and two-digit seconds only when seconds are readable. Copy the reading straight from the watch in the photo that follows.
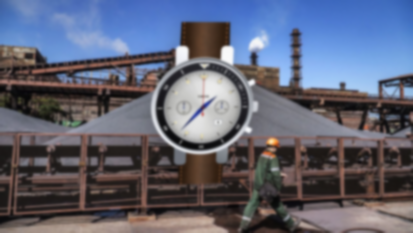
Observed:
1.37
